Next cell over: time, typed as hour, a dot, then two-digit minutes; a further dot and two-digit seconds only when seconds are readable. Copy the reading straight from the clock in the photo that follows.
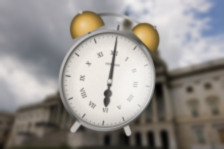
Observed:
6.00
